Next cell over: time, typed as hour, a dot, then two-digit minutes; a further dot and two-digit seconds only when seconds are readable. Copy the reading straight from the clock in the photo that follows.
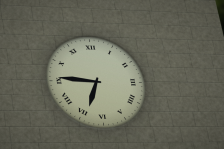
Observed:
6.46
